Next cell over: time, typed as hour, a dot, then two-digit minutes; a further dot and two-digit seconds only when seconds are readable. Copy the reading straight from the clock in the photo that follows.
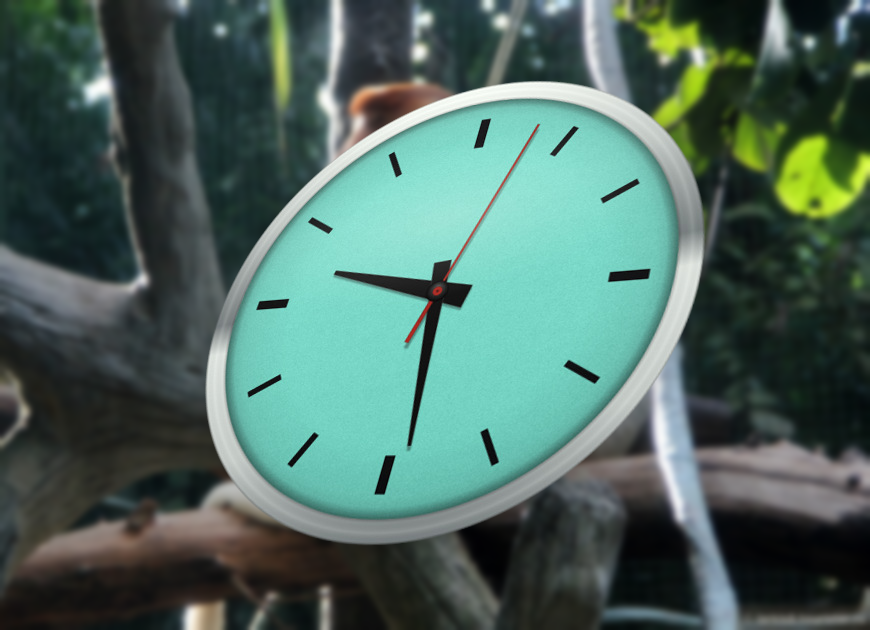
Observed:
9.29.03
